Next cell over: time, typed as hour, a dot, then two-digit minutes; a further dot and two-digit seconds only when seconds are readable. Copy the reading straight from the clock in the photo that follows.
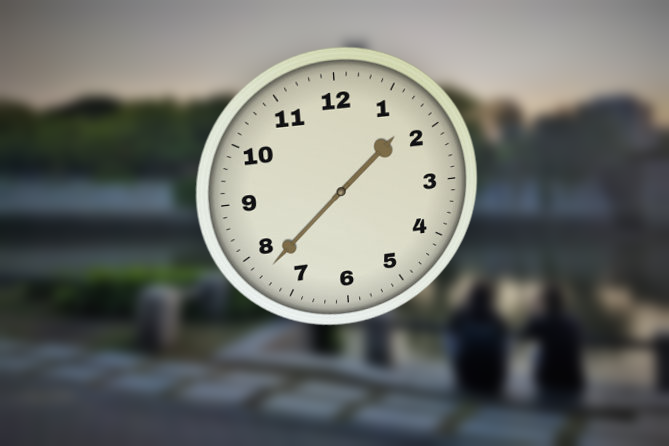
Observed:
1.38
